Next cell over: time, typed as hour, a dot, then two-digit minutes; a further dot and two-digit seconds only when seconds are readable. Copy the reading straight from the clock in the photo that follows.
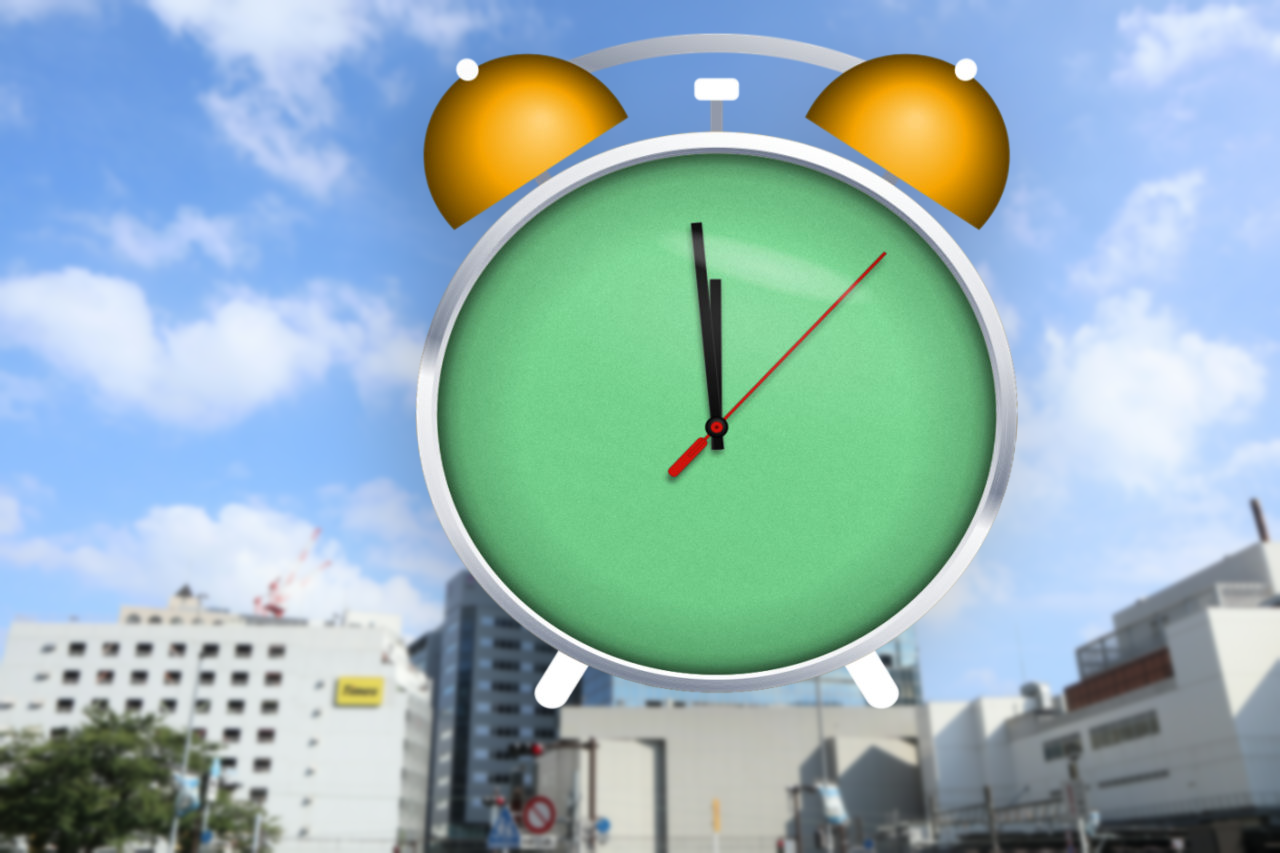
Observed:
11.59.07
